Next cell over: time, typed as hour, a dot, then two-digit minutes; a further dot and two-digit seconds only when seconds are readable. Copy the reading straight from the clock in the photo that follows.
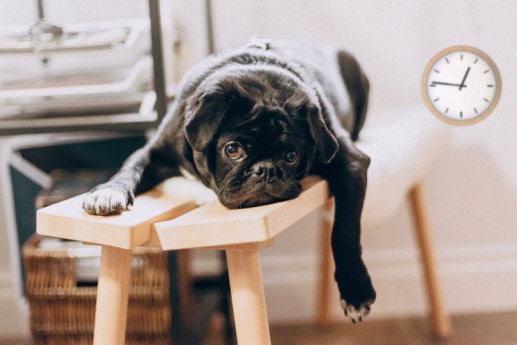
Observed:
12.46
